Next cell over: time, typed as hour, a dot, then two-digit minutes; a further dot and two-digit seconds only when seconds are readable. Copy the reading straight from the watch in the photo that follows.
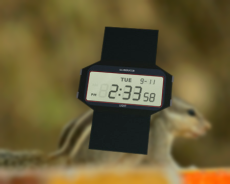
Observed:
2.33.58
